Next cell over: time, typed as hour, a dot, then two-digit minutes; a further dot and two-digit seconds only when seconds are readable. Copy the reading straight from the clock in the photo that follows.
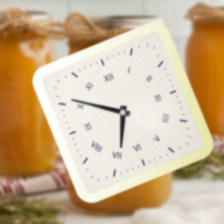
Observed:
6.51
